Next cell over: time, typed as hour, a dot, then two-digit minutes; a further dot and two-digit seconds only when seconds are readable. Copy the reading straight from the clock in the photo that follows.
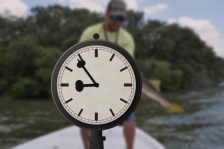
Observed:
8.54
